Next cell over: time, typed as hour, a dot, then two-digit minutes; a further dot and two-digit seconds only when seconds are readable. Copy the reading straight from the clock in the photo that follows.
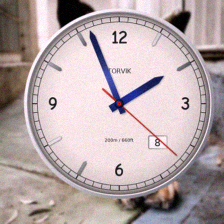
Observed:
1.56.22
